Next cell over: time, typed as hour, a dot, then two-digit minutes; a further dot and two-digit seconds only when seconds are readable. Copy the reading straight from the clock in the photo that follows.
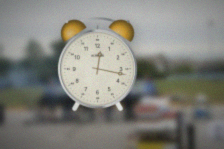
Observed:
12.17
